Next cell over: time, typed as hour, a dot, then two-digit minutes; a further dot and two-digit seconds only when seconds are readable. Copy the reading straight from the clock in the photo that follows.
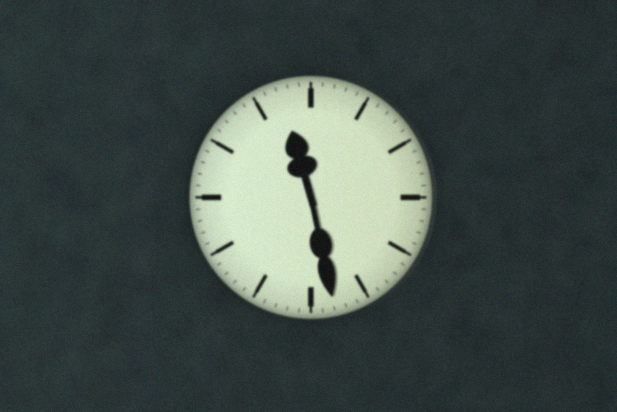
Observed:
11.28
